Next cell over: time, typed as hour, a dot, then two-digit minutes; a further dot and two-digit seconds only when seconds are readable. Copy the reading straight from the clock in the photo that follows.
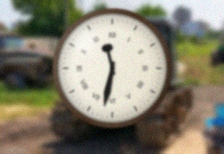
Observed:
11.32
